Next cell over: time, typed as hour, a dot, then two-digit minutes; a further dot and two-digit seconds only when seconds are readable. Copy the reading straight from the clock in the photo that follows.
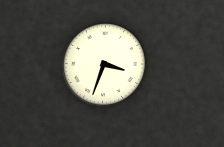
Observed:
3.33
